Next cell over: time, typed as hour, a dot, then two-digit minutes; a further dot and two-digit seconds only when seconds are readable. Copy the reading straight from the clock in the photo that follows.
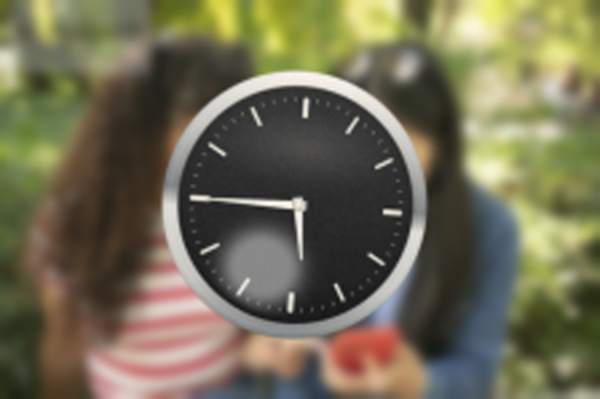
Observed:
5.45
